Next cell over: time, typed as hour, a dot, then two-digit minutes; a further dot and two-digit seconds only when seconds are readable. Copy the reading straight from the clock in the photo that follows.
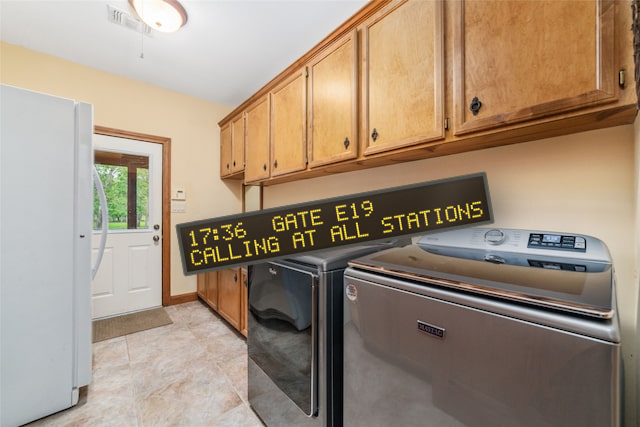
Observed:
17.36
